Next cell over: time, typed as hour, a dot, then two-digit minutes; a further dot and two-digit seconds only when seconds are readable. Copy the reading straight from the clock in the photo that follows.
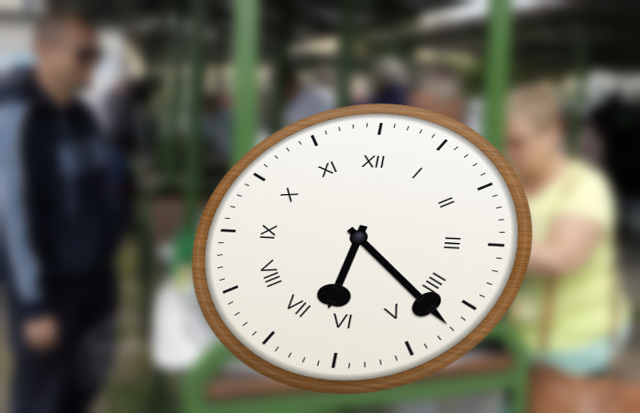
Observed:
6.22
